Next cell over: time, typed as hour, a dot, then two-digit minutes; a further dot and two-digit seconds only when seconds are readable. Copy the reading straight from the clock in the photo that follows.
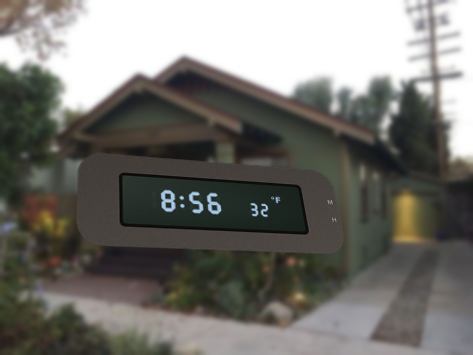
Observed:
8.56
